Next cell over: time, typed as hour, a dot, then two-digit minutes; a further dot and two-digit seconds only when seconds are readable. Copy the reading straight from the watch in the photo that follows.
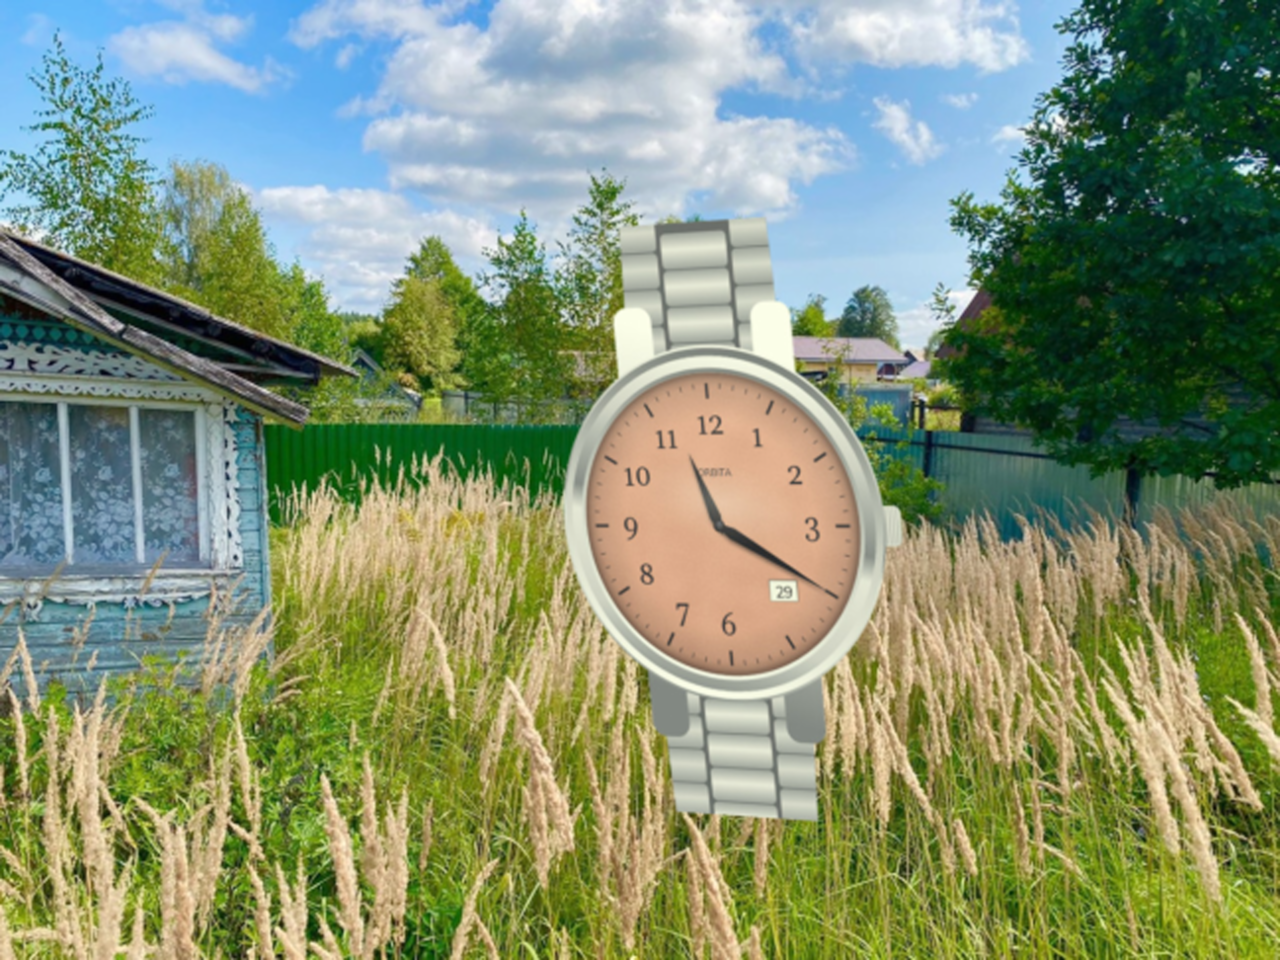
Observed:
11.20
